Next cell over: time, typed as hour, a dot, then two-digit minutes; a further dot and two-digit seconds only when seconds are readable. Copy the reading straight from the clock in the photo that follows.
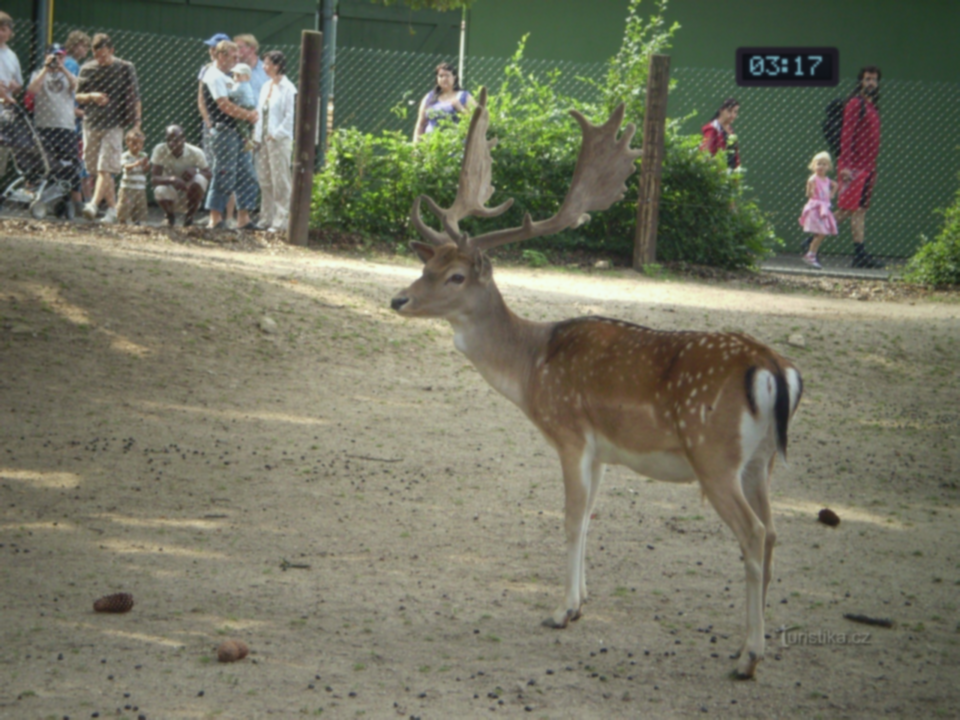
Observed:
3.17
